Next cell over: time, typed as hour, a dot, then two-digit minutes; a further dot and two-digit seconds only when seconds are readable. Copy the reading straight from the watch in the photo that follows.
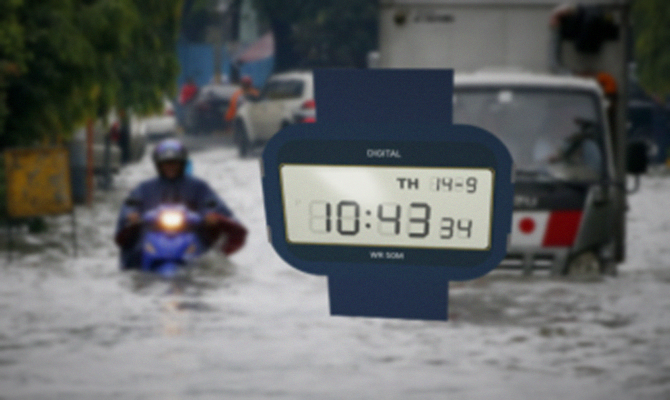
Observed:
10.43.34
